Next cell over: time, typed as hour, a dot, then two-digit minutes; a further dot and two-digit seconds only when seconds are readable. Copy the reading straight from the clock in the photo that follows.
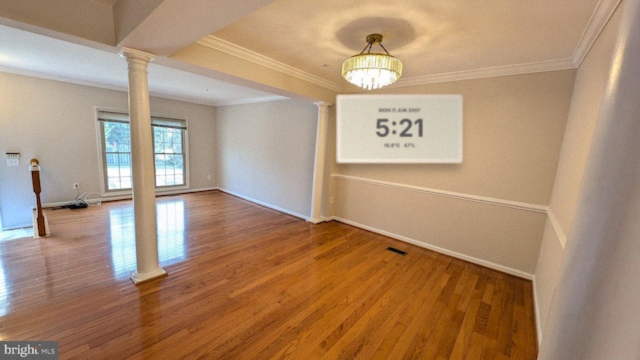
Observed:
5.21
